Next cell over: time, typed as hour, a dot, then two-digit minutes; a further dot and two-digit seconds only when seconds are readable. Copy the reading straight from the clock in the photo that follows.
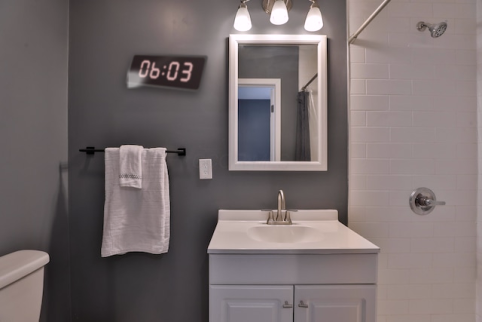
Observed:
6.03
